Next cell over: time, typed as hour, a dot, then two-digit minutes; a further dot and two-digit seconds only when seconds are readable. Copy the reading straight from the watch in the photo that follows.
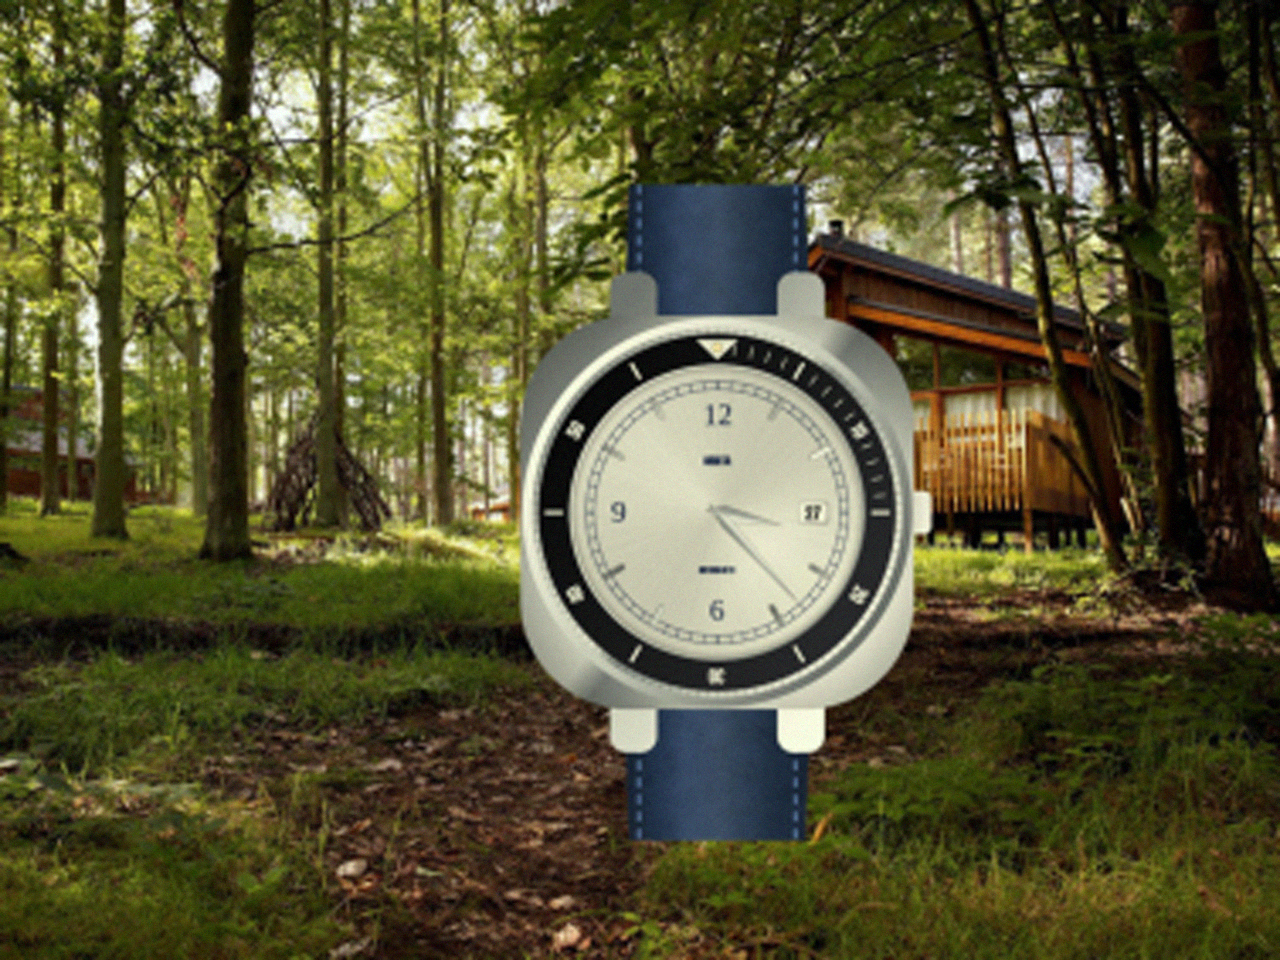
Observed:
3.23
